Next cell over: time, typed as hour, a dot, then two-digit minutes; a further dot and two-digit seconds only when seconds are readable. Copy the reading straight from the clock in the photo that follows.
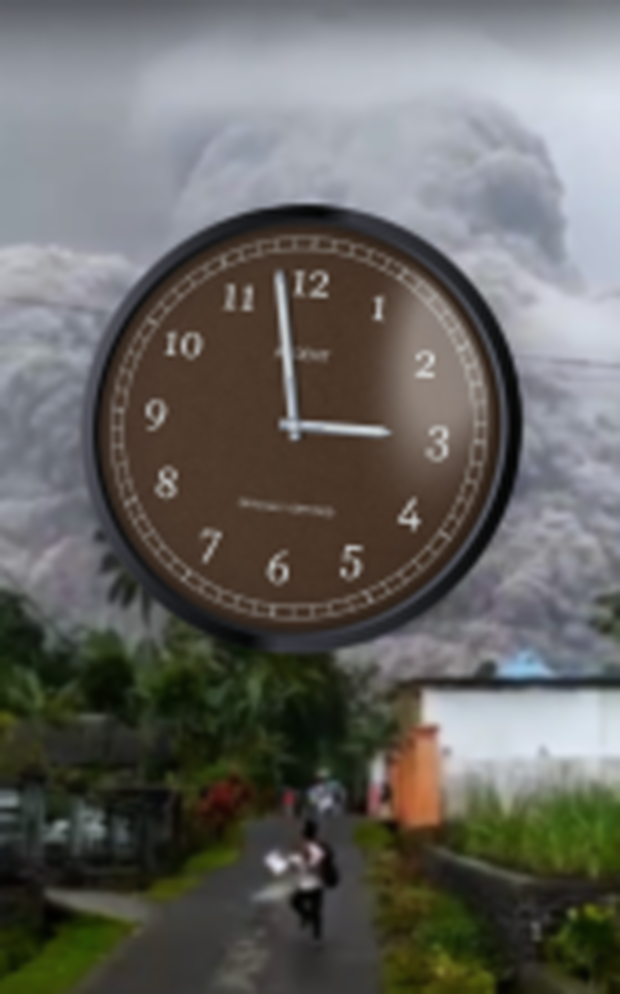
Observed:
2.58
